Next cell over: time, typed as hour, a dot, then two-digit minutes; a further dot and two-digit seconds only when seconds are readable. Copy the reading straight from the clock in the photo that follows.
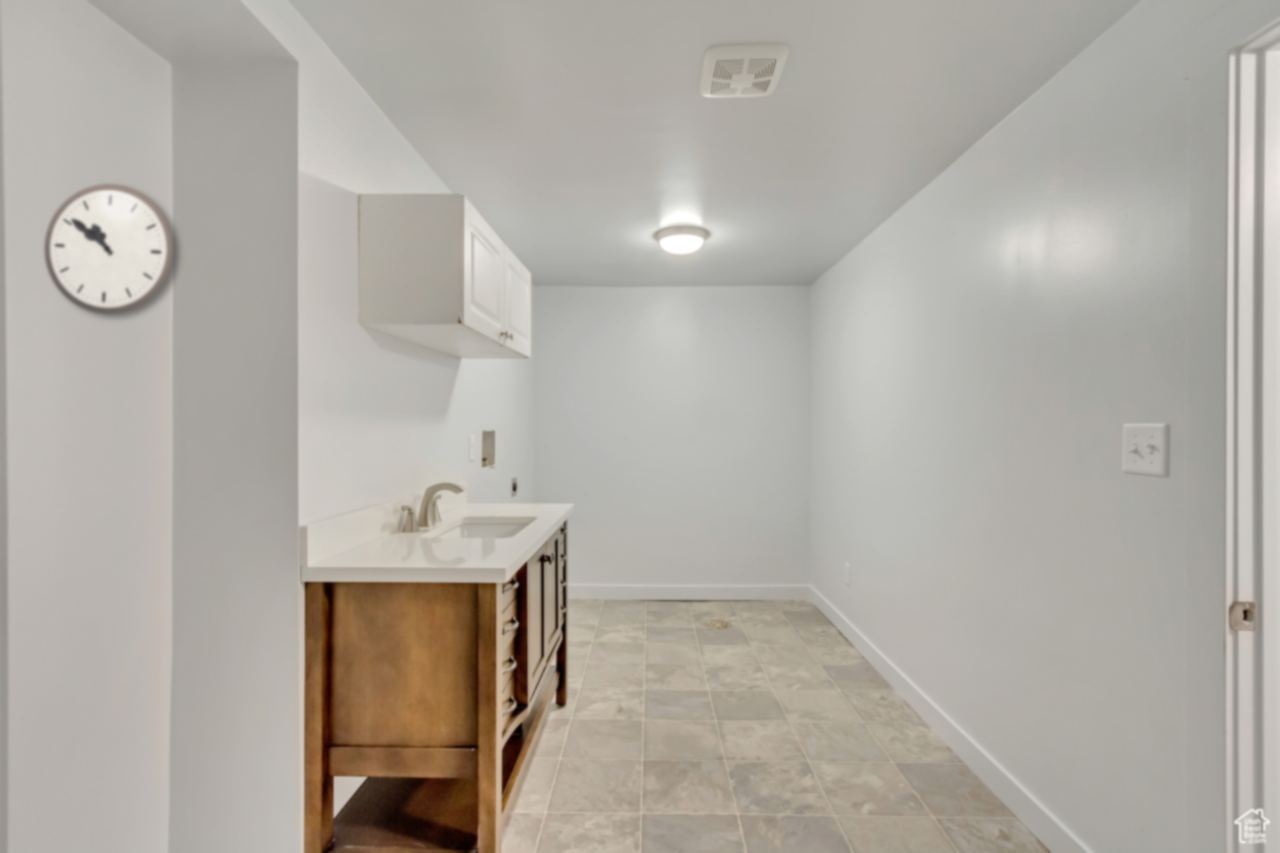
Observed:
10.51
